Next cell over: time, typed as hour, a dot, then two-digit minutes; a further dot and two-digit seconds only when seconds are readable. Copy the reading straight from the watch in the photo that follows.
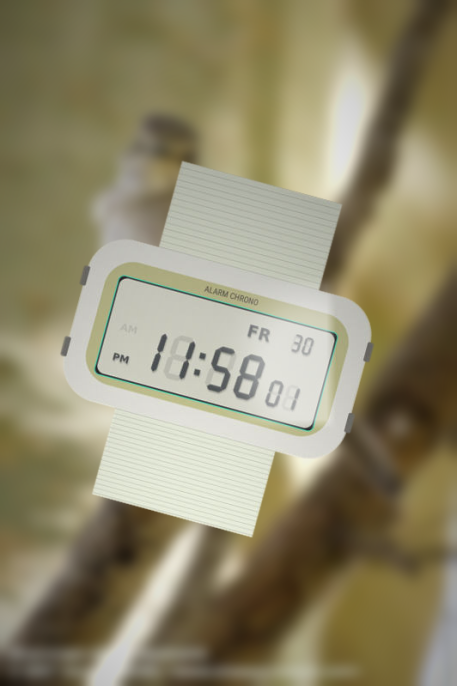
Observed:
11.58.01
